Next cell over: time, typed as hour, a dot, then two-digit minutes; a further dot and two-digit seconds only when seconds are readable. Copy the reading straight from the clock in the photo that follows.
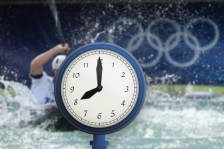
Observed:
8.00
